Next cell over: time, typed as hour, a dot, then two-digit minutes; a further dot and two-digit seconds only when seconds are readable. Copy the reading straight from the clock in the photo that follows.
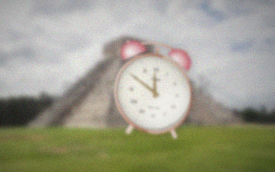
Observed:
11.50
